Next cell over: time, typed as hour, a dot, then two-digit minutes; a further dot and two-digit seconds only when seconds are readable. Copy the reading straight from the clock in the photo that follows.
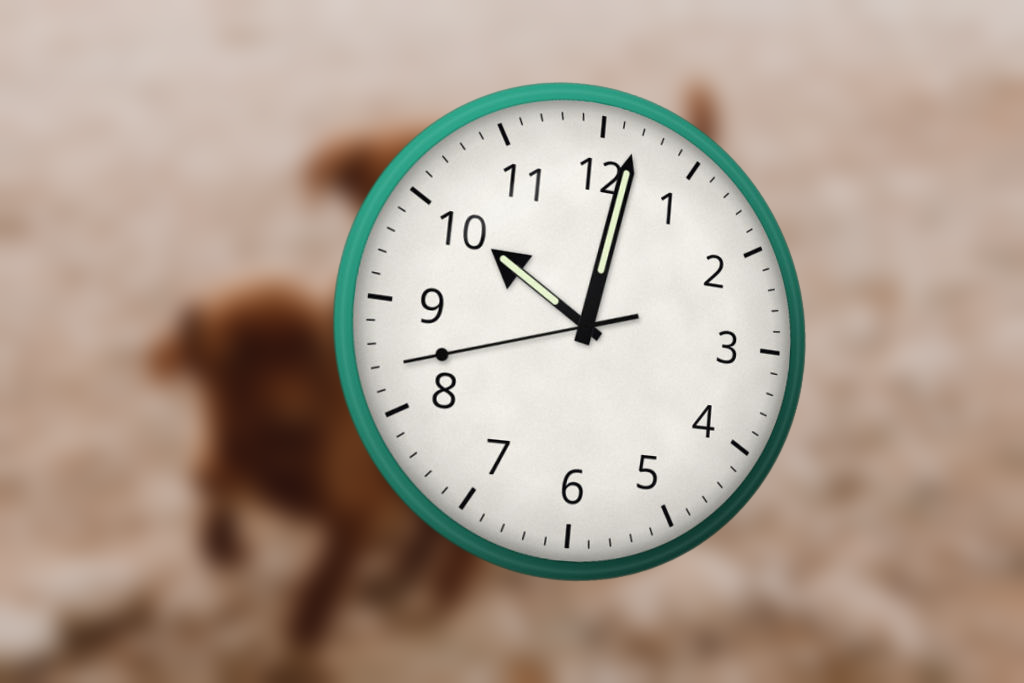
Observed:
10.01.42
